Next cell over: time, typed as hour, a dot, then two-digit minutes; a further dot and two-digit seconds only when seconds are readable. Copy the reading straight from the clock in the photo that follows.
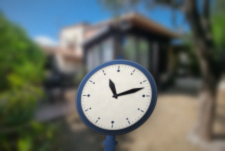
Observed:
11.12
